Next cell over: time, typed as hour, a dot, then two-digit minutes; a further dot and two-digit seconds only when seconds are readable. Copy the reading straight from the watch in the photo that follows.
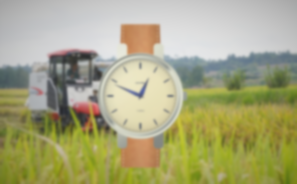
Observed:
12.49
